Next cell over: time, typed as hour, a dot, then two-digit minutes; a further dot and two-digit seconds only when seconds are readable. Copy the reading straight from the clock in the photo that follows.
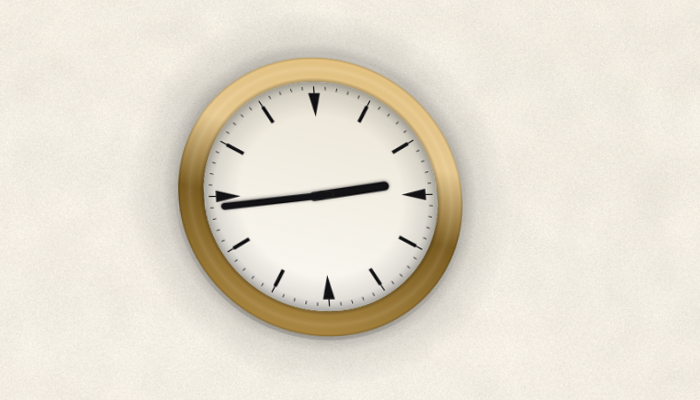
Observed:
2.44
